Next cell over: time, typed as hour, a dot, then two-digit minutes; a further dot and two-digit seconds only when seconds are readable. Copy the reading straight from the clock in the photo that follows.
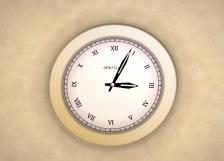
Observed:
3.04
